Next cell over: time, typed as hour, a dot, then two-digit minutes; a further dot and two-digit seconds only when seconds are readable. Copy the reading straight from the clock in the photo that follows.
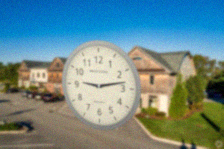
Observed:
9.13
